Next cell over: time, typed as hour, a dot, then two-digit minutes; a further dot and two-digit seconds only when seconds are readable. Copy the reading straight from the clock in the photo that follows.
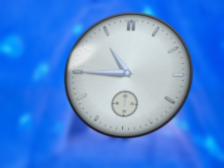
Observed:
10.45
